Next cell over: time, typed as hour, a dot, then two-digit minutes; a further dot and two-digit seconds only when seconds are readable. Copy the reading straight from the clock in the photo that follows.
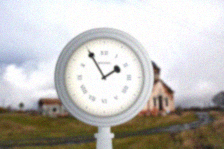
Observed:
1.55
